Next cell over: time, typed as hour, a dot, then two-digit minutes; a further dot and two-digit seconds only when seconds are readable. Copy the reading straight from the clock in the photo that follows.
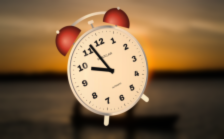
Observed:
9.57
